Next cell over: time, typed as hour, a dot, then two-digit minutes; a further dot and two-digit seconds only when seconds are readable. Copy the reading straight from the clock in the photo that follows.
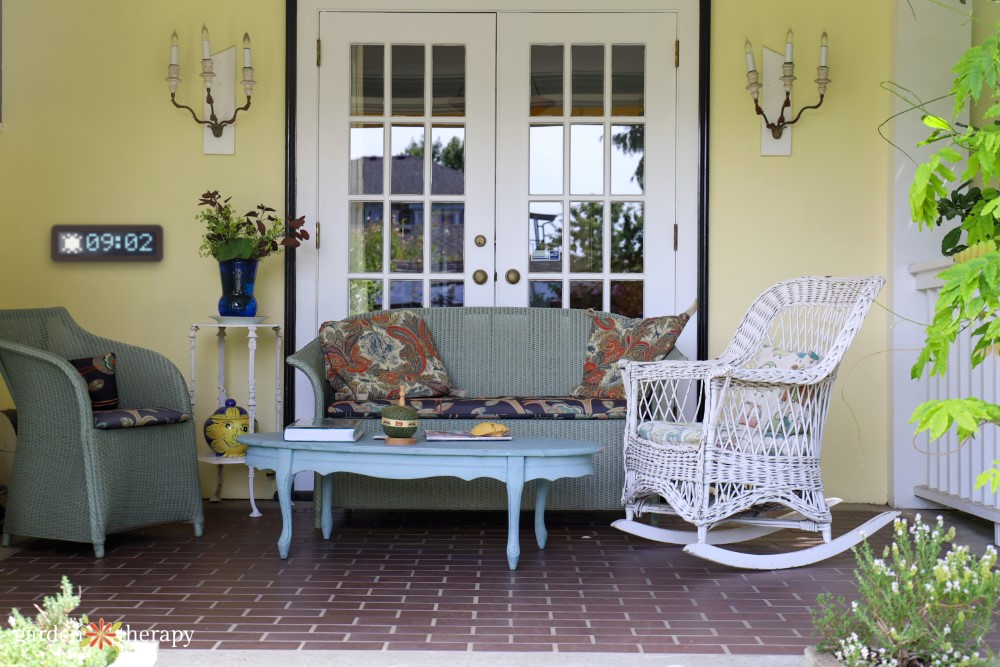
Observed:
9.02
